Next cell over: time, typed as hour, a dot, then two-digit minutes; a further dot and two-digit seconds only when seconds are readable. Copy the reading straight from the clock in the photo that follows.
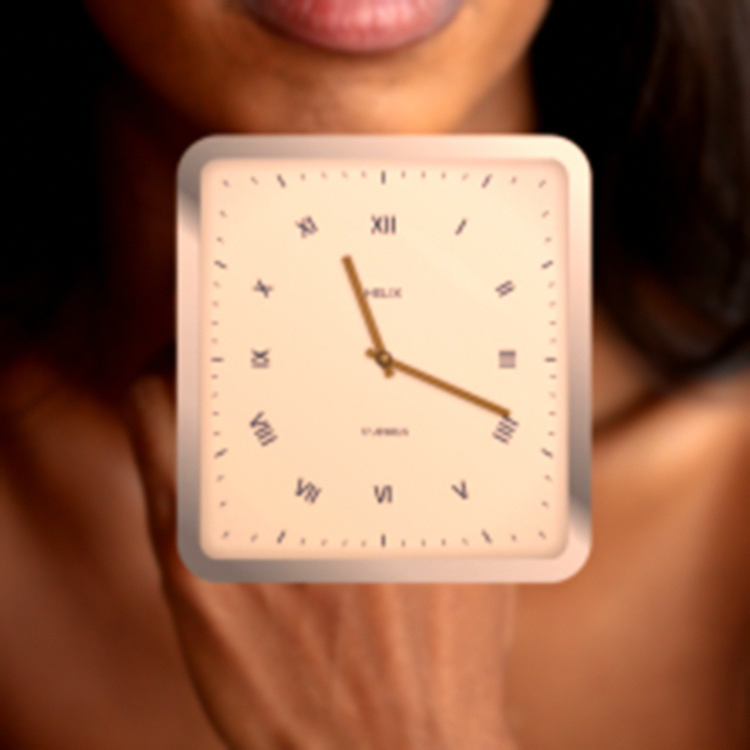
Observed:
11.19
